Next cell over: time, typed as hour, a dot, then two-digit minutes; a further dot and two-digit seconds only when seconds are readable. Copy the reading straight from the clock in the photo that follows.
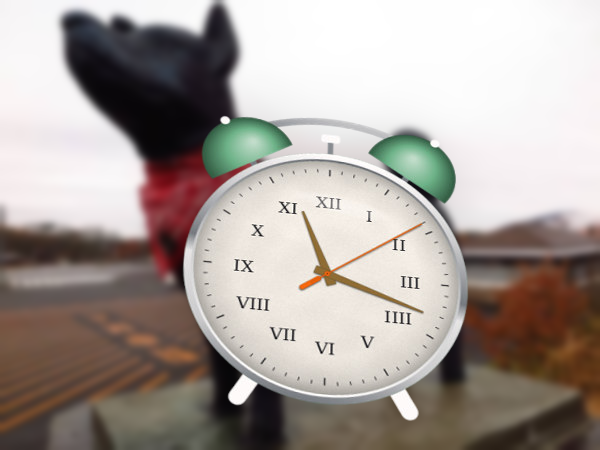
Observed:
11.18.09
